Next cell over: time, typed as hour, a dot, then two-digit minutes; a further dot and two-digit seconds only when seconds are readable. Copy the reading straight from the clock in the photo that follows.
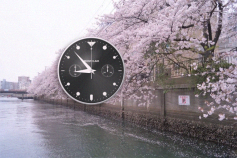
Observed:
8.53
